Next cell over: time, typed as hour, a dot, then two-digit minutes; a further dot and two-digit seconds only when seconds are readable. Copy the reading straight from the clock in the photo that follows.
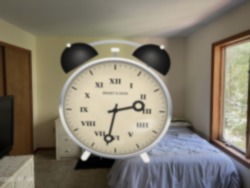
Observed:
2.32
